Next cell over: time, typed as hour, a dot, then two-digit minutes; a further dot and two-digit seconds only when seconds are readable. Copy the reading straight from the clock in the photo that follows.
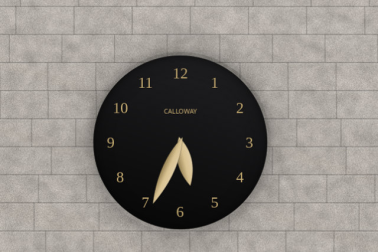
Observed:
5.34
